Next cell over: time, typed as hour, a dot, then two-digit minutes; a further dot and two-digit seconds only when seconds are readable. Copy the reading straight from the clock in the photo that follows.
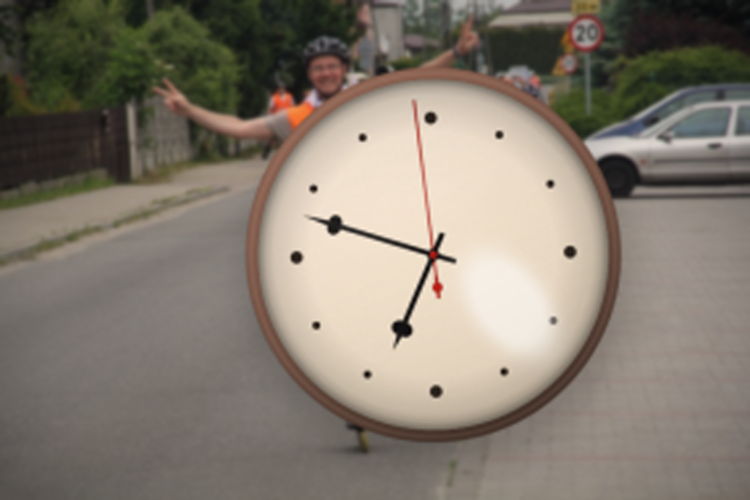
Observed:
6.47.59
